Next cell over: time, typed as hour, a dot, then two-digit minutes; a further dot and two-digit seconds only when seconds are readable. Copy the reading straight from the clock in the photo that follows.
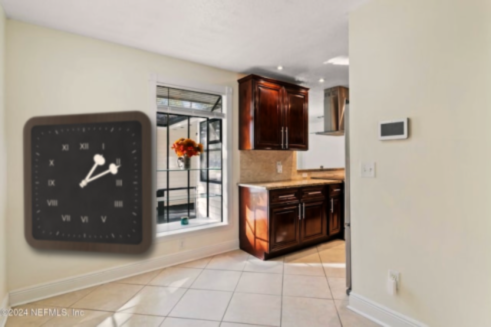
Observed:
1.11
